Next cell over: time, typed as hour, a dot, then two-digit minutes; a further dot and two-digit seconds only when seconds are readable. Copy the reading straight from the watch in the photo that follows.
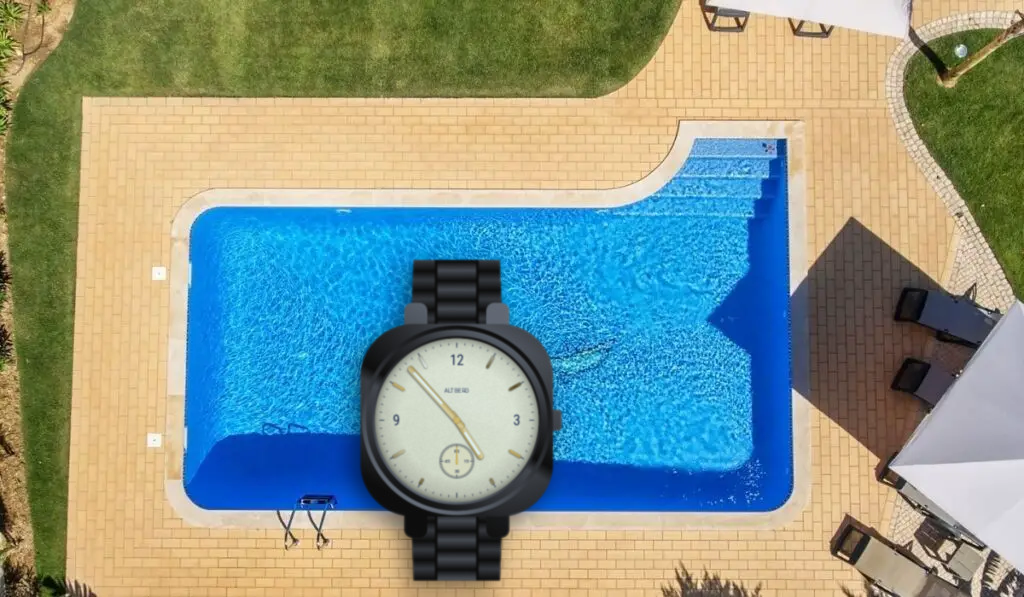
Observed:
4.53
